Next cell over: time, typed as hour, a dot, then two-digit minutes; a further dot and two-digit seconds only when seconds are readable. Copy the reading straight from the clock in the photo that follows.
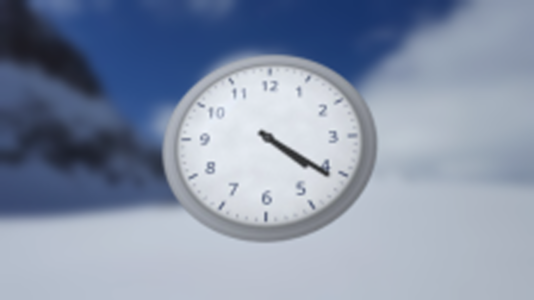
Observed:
4.21
